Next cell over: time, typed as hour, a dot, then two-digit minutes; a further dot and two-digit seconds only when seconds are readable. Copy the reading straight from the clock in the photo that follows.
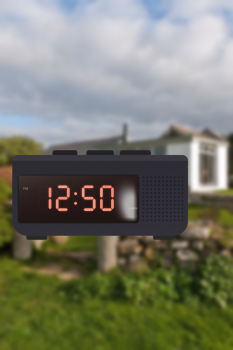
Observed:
12.50
